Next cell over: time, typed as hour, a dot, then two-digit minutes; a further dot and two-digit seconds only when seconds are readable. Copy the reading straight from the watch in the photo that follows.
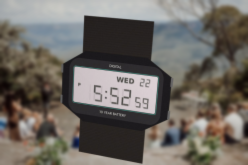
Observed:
5.52.59
